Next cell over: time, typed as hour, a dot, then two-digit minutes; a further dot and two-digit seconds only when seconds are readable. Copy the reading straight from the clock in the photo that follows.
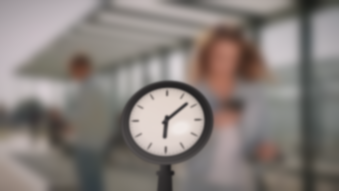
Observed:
6.08
